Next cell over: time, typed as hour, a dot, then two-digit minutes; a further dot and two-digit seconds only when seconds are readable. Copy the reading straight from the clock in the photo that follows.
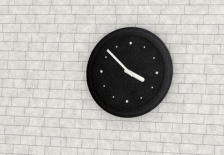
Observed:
3.52
